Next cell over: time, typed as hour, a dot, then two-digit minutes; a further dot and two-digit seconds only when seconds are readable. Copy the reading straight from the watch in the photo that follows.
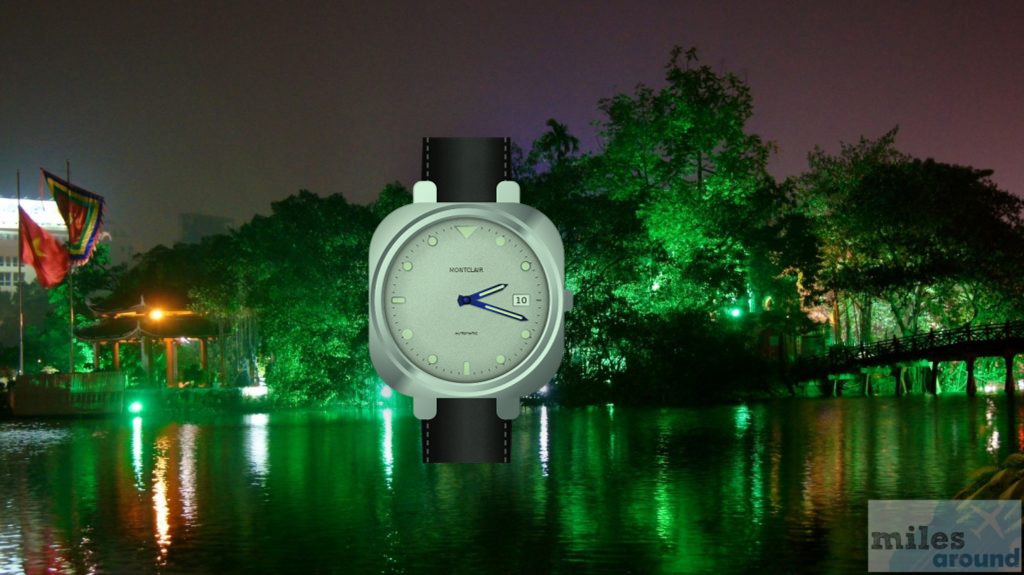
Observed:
2.18
